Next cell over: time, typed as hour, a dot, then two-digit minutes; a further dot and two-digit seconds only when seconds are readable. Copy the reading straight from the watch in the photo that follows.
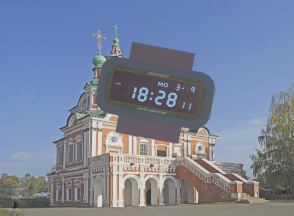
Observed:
18.28.11
